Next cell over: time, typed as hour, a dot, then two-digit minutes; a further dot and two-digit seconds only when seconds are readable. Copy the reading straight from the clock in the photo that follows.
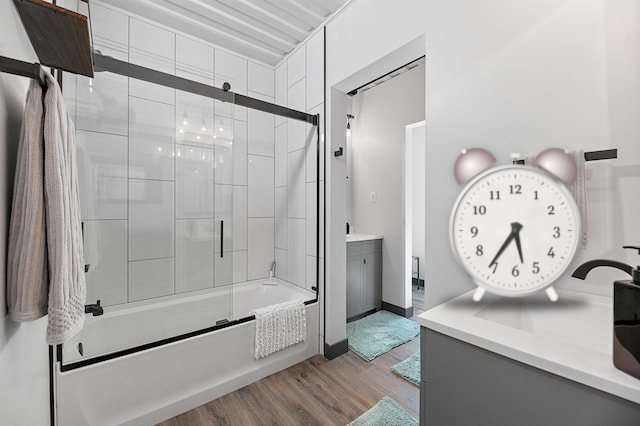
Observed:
5.36
